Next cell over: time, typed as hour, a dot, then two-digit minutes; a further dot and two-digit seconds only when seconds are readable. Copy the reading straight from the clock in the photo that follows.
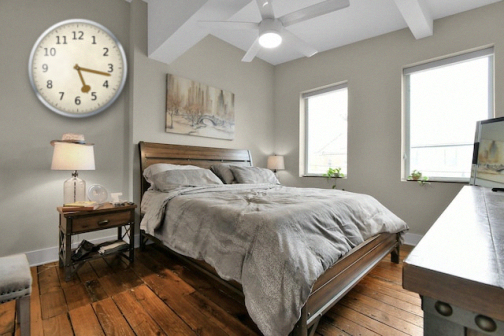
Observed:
5.17
